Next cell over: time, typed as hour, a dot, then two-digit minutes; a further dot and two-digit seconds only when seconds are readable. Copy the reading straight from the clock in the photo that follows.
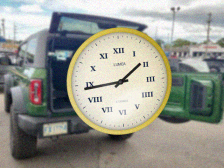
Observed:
1.44
